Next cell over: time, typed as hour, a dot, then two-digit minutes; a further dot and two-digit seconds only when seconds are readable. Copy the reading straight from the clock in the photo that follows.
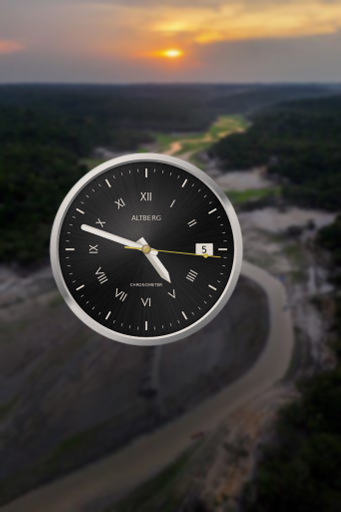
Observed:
4.48.16
